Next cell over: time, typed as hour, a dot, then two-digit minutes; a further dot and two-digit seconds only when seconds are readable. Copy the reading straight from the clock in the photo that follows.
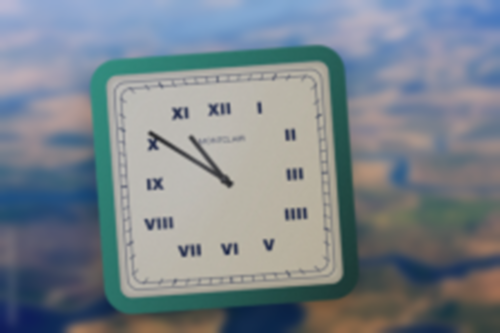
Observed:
10.51
